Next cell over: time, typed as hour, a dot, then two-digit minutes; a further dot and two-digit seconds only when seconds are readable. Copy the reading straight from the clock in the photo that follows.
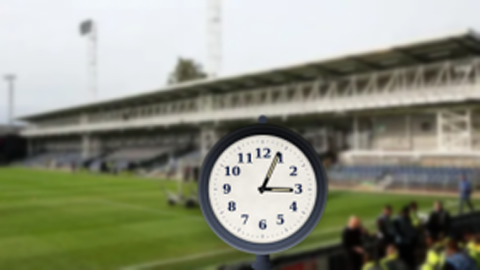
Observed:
3.04
